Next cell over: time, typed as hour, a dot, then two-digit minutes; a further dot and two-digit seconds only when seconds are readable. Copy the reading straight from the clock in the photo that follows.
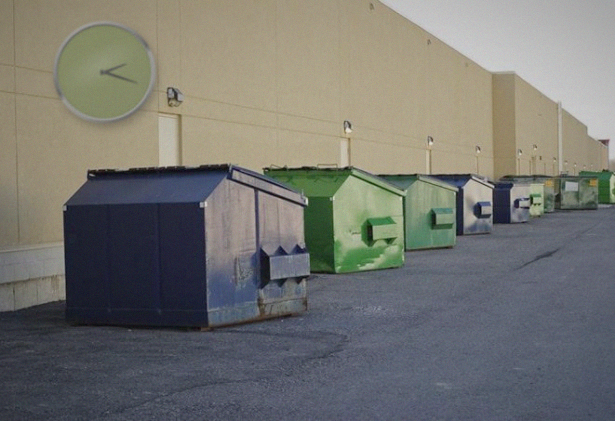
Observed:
2.18
